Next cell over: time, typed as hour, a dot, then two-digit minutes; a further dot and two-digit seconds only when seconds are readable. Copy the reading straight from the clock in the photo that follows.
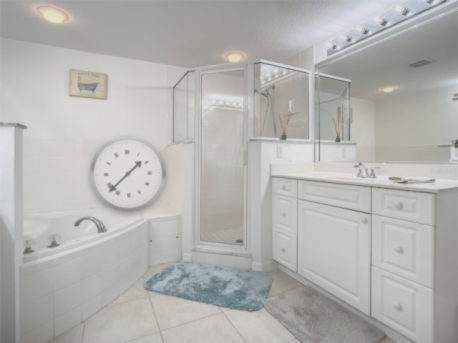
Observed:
1.38
